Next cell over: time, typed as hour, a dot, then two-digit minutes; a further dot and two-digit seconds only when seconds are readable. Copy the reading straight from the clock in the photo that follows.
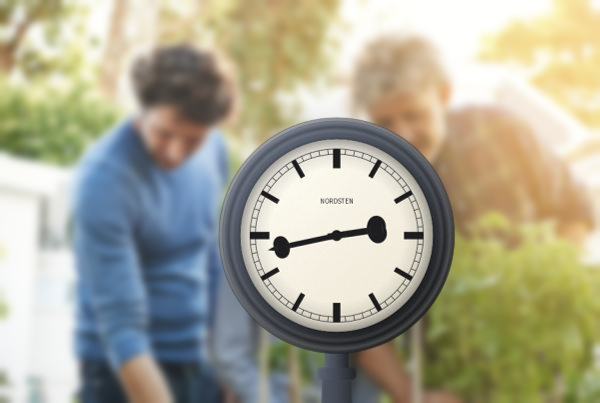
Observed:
2.43
